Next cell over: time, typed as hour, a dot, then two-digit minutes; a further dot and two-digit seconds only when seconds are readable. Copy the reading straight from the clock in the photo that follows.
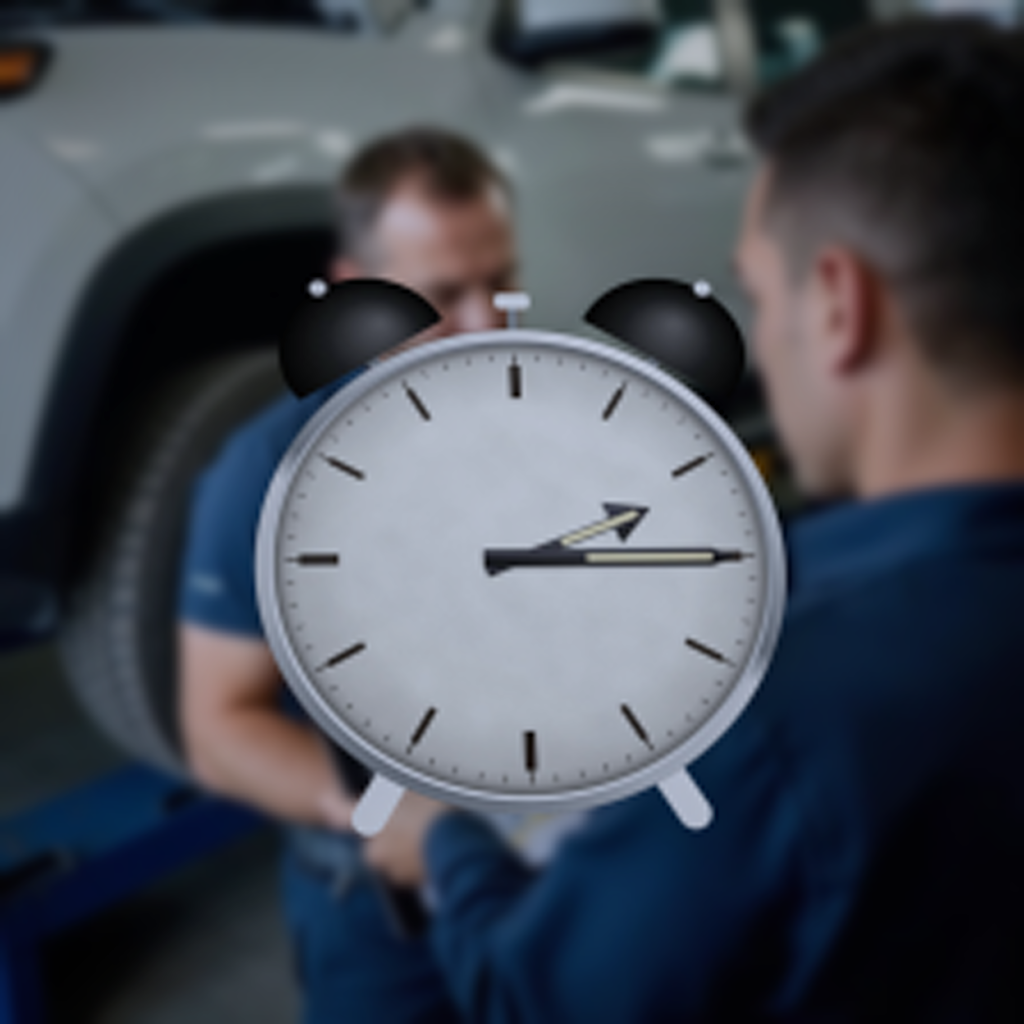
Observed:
2.15
